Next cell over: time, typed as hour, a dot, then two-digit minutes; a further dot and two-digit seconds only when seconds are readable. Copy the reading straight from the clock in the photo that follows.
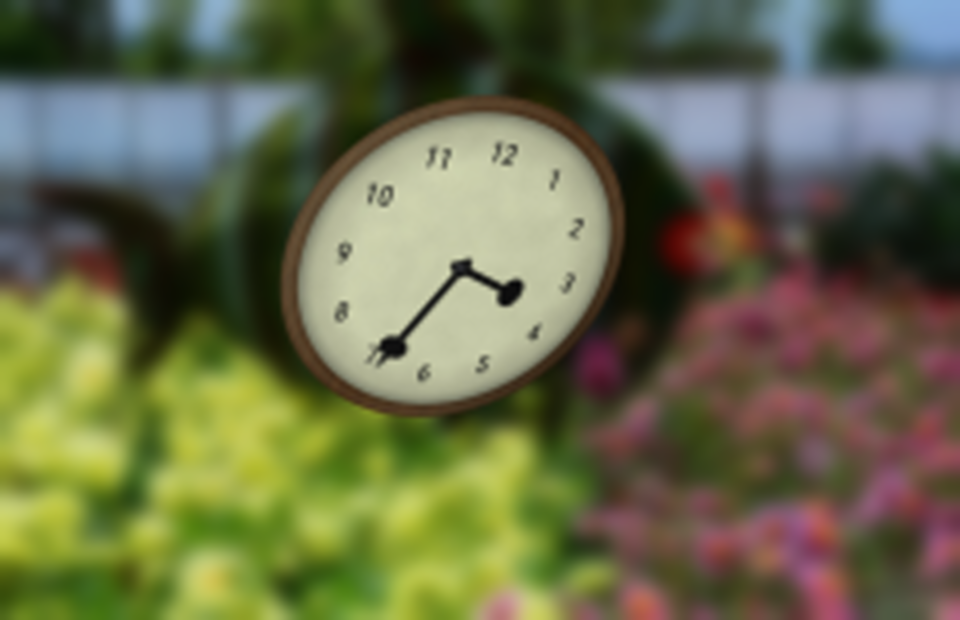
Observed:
3.34
